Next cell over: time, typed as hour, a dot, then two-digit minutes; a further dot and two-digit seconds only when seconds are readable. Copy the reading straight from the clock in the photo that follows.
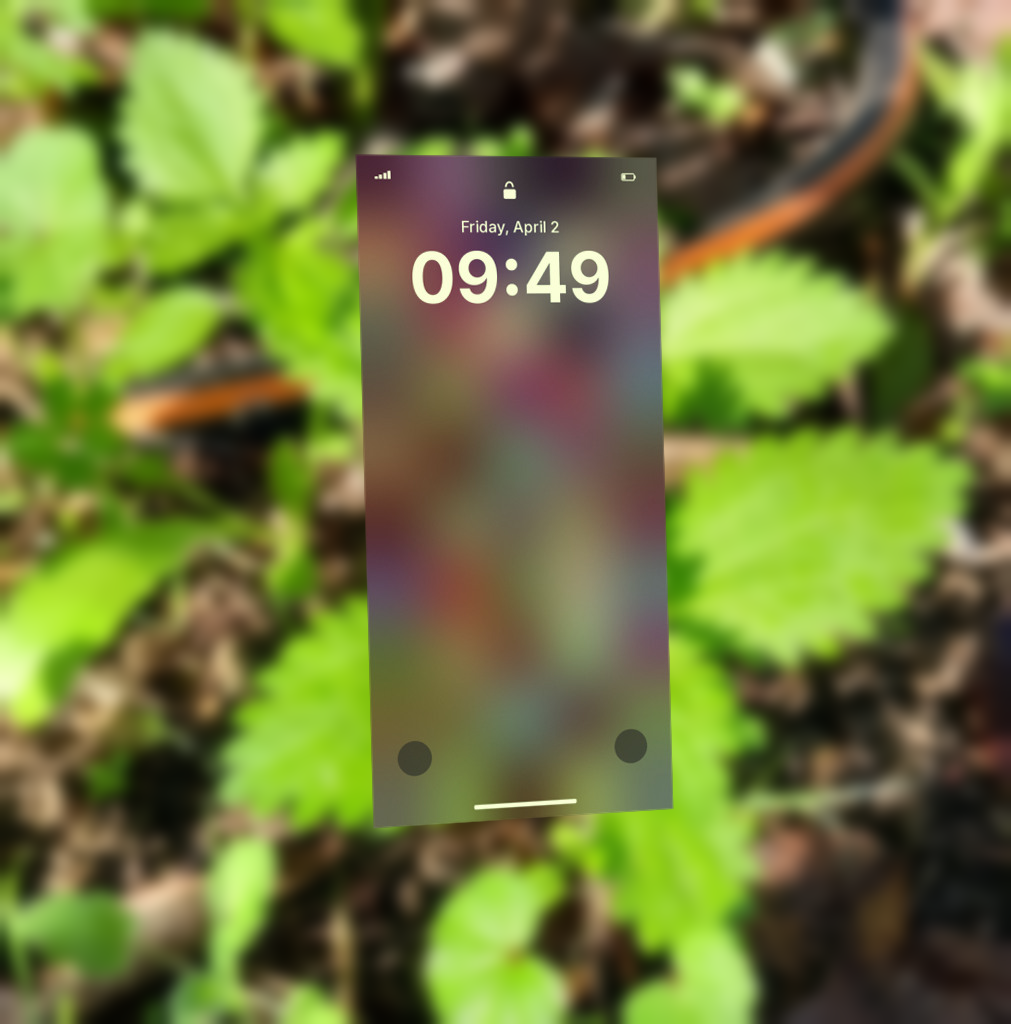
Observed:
9.49
